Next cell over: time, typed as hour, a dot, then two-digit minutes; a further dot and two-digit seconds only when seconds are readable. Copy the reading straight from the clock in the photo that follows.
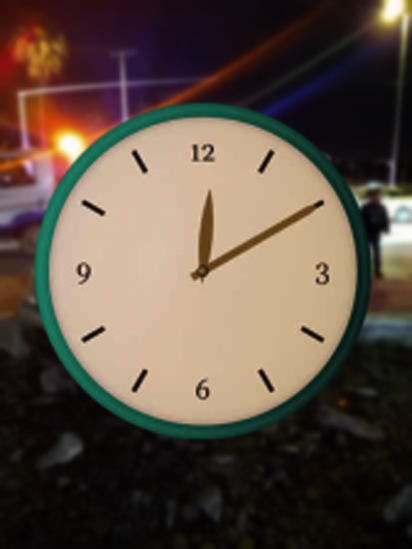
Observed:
12.10
